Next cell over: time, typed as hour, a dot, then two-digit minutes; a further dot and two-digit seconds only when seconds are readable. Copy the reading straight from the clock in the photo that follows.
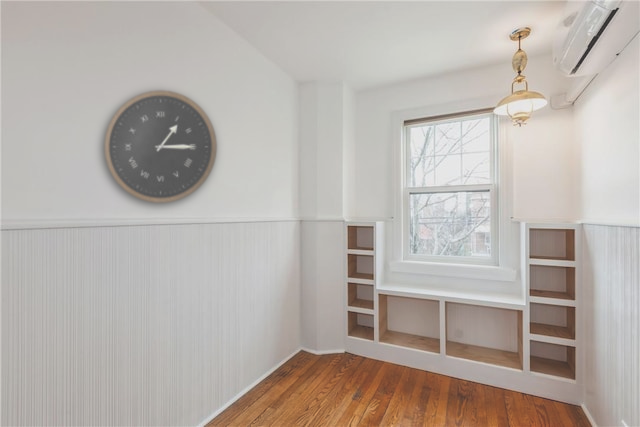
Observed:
1.15
